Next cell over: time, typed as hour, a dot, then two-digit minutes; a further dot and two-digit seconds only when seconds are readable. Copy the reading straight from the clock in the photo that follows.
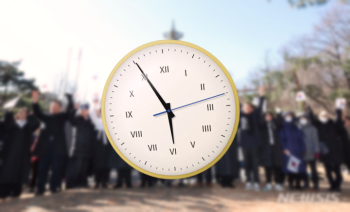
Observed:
5.55.13
